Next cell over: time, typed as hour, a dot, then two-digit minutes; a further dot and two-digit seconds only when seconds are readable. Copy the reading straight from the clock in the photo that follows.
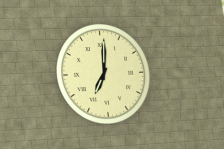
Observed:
7.01
